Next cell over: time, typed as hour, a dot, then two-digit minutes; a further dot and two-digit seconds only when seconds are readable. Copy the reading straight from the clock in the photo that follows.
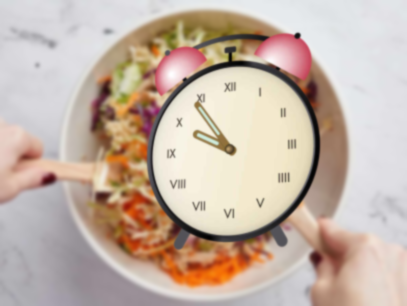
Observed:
9.54
